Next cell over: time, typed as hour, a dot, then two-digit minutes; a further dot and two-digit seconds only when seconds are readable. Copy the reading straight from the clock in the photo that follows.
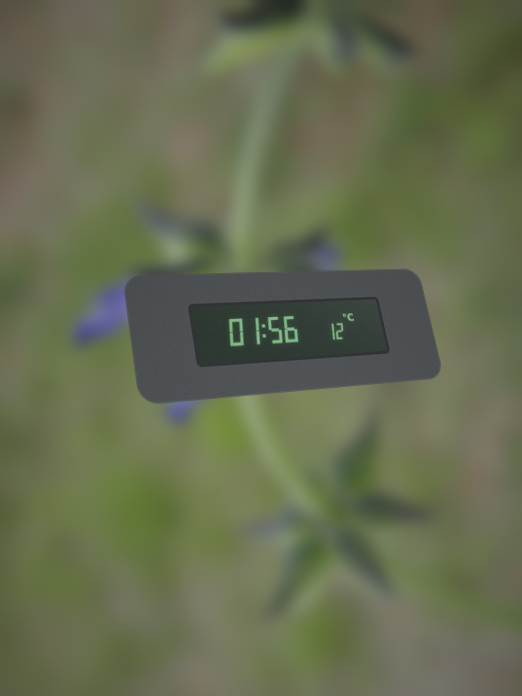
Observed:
1.56
